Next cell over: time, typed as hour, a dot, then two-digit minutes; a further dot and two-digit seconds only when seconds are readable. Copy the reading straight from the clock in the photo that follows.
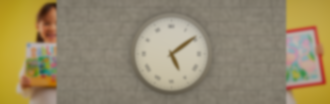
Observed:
5.09
